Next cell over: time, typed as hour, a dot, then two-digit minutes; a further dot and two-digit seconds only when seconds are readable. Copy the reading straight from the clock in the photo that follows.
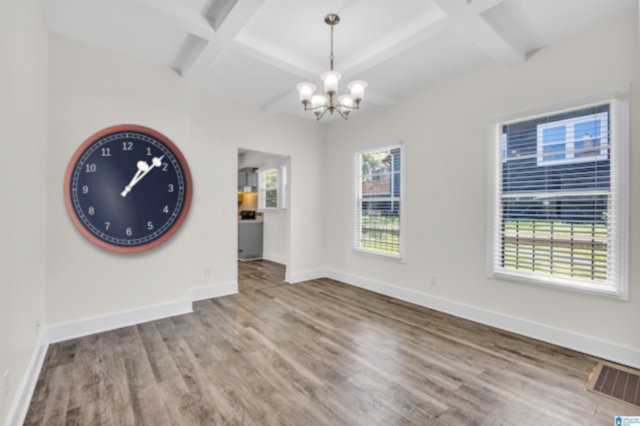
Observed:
1.08
